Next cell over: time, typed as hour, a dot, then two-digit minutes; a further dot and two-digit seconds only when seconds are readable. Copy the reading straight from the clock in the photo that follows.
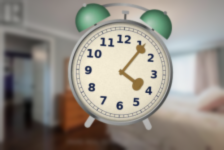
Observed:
4.06
